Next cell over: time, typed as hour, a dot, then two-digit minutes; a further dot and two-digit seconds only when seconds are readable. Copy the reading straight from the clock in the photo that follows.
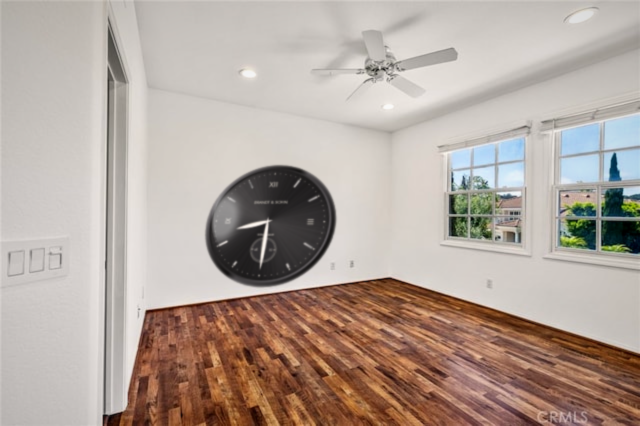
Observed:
8.30
